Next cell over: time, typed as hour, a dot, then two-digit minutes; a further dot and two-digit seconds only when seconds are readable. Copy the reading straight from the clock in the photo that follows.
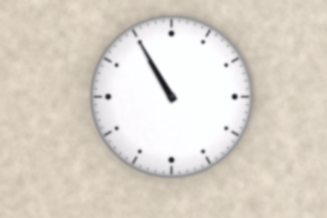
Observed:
10.55
